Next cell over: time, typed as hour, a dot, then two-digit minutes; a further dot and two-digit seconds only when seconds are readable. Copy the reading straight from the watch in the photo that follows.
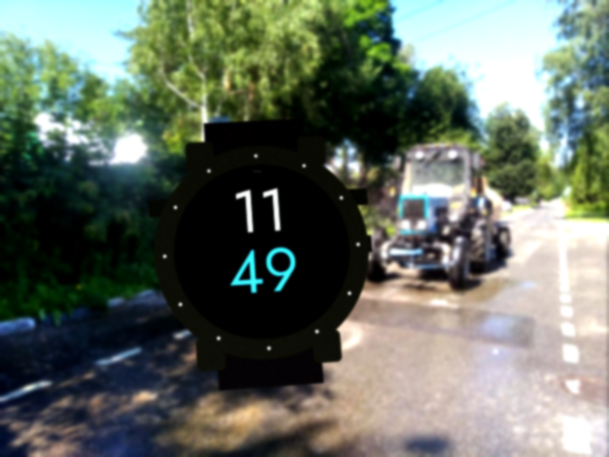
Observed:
11.49
